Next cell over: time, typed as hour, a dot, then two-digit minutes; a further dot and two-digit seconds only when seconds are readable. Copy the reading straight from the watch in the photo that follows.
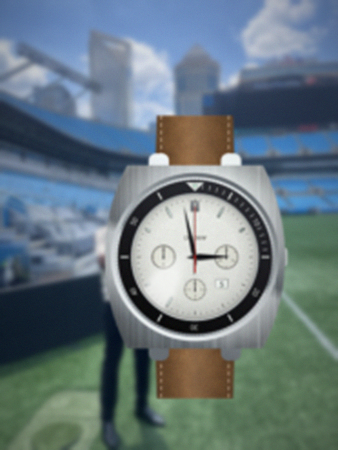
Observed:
2.58
